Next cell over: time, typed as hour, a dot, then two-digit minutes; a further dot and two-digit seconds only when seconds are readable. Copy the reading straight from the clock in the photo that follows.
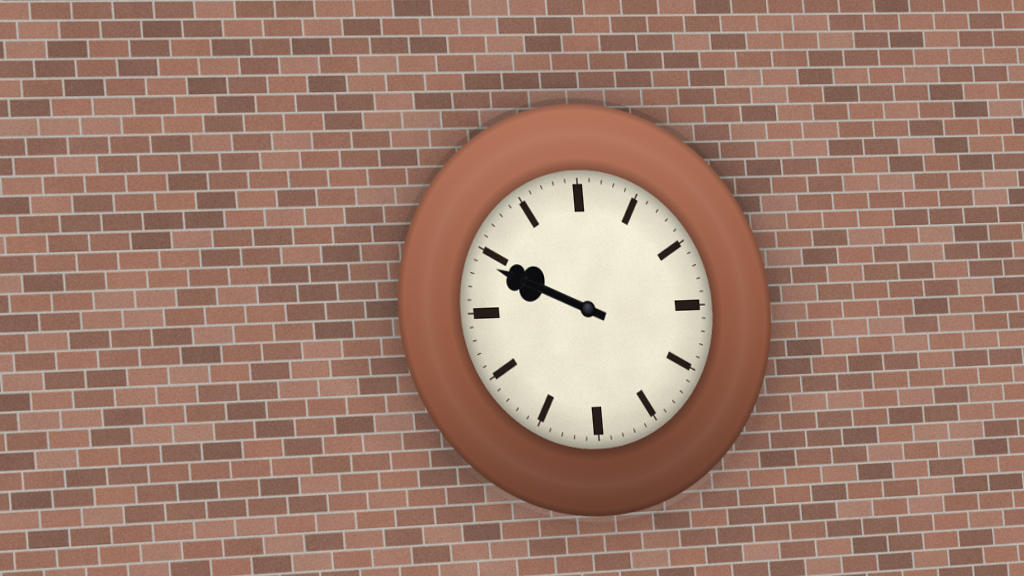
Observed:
9.49
